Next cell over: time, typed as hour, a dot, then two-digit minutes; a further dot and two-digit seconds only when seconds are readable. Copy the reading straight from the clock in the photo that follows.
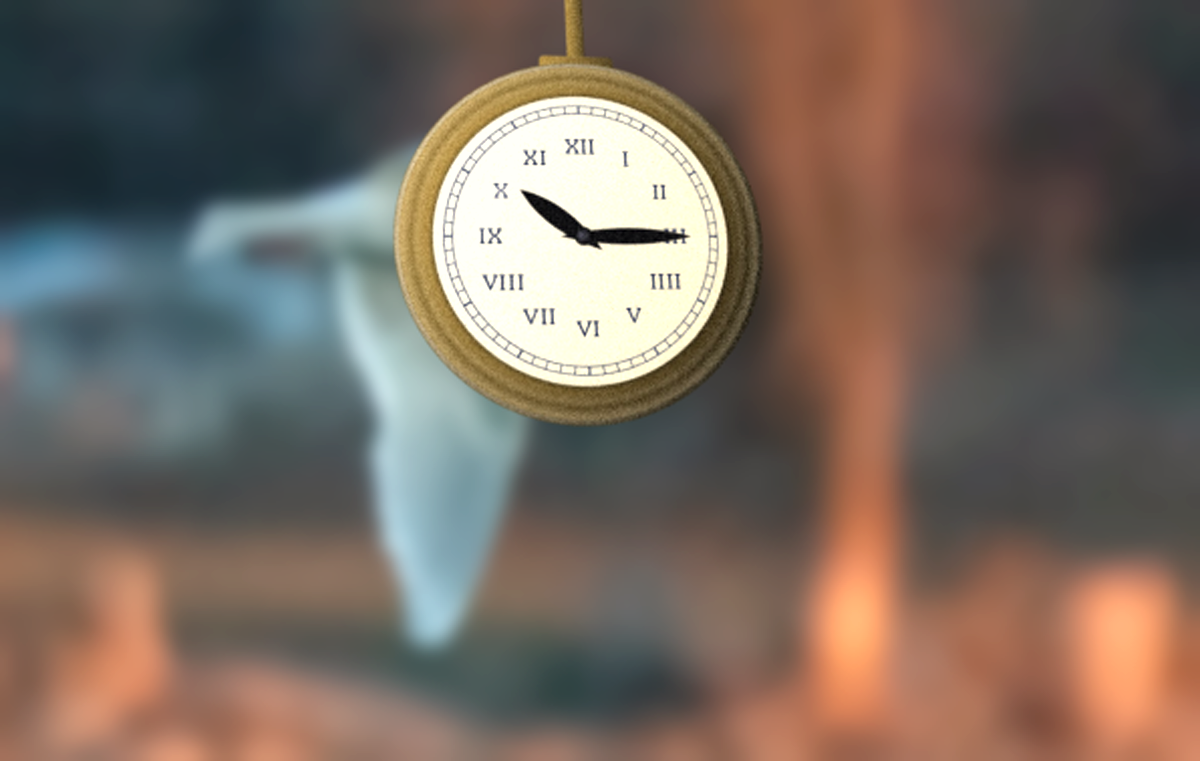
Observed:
10.15
